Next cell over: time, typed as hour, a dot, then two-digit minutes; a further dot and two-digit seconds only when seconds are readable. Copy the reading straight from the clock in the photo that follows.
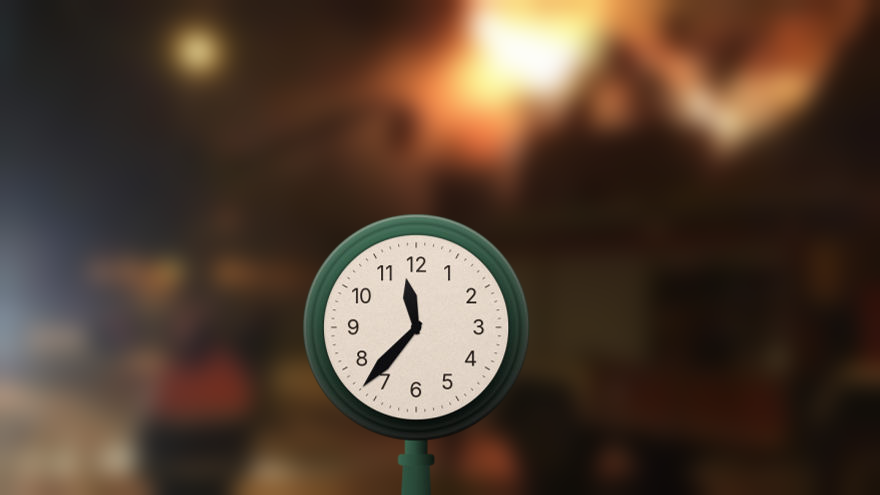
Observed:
11.37
